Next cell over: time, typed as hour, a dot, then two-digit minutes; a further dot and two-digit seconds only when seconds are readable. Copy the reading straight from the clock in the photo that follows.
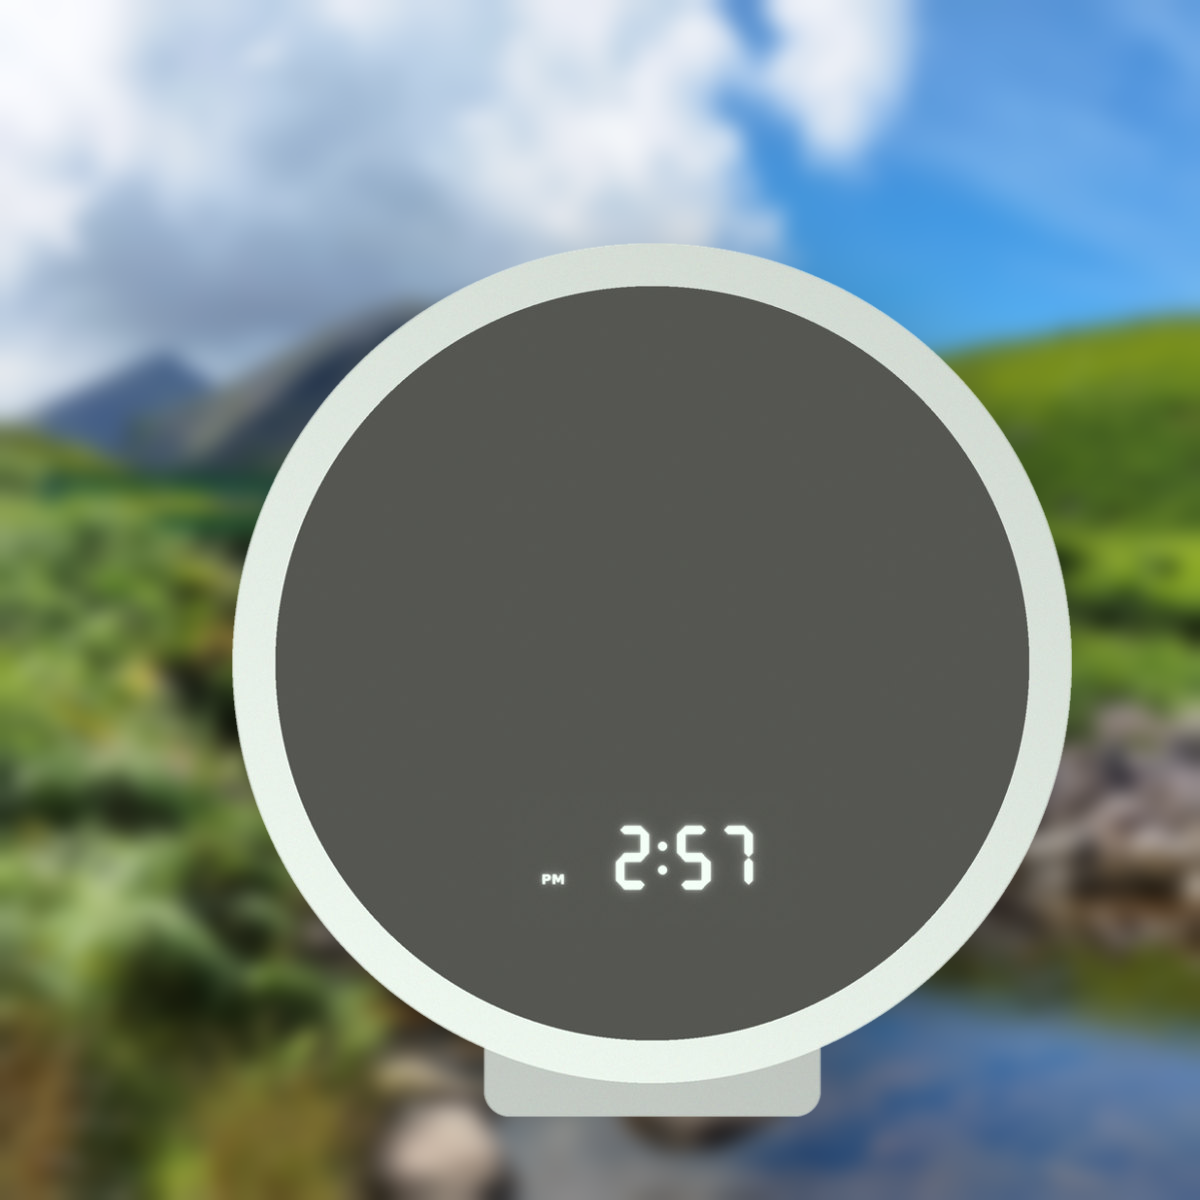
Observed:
2.57
